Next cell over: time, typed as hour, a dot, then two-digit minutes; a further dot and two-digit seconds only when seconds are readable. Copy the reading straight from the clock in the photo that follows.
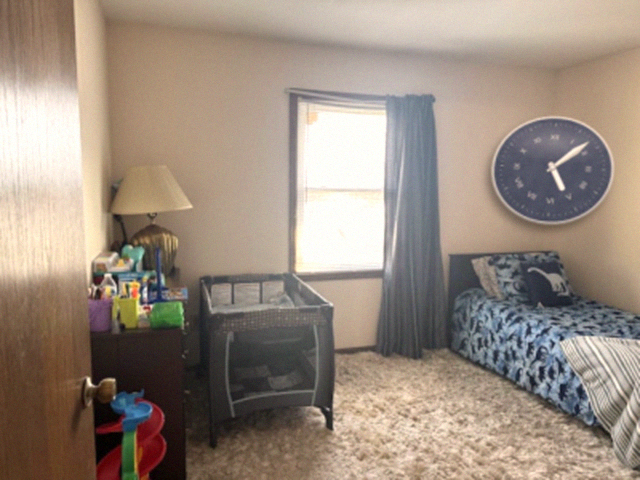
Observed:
5.08
